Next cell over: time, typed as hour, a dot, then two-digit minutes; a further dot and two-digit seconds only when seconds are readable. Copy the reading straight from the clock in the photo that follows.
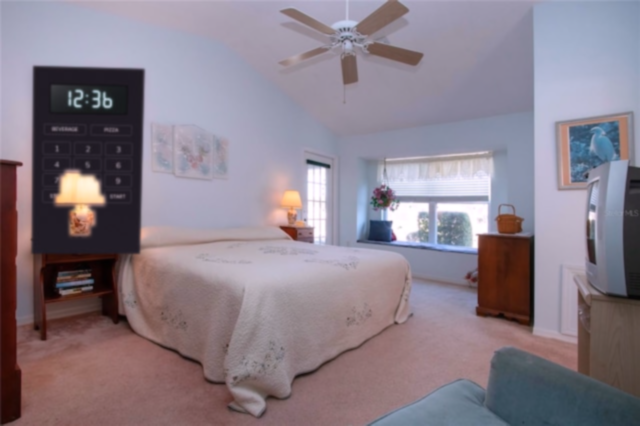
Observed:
12.36
